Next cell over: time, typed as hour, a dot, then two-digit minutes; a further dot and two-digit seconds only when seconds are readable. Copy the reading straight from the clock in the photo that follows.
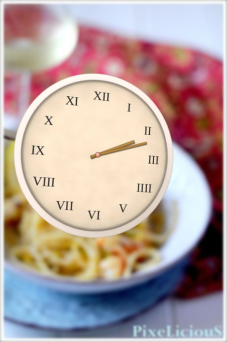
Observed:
2.12
